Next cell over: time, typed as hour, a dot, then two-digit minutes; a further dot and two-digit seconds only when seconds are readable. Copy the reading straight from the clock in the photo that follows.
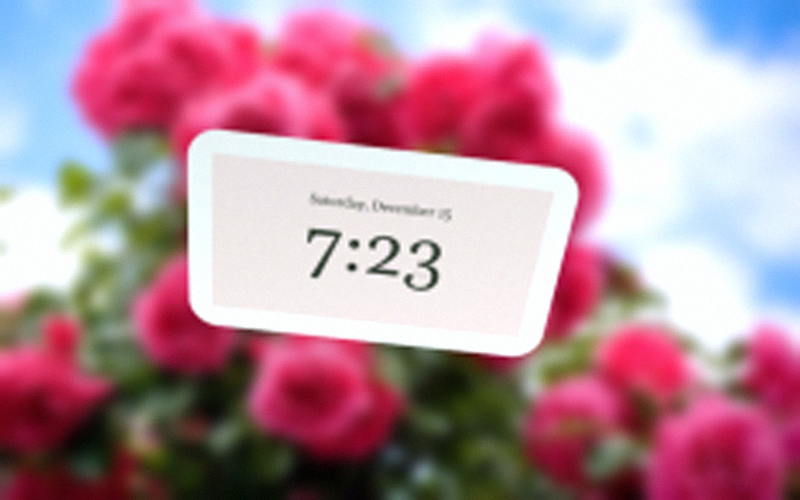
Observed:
7.23
